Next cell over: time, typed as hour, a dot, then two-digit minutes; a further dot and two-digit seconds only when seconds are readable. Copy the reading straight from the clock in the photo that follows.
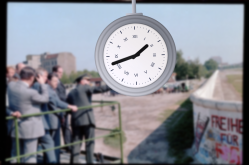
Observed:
1.42
